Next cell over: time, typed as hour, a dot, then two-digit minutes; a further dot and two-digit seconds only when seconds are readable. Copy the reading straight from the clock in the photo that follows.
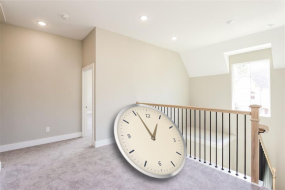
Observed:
12.56
